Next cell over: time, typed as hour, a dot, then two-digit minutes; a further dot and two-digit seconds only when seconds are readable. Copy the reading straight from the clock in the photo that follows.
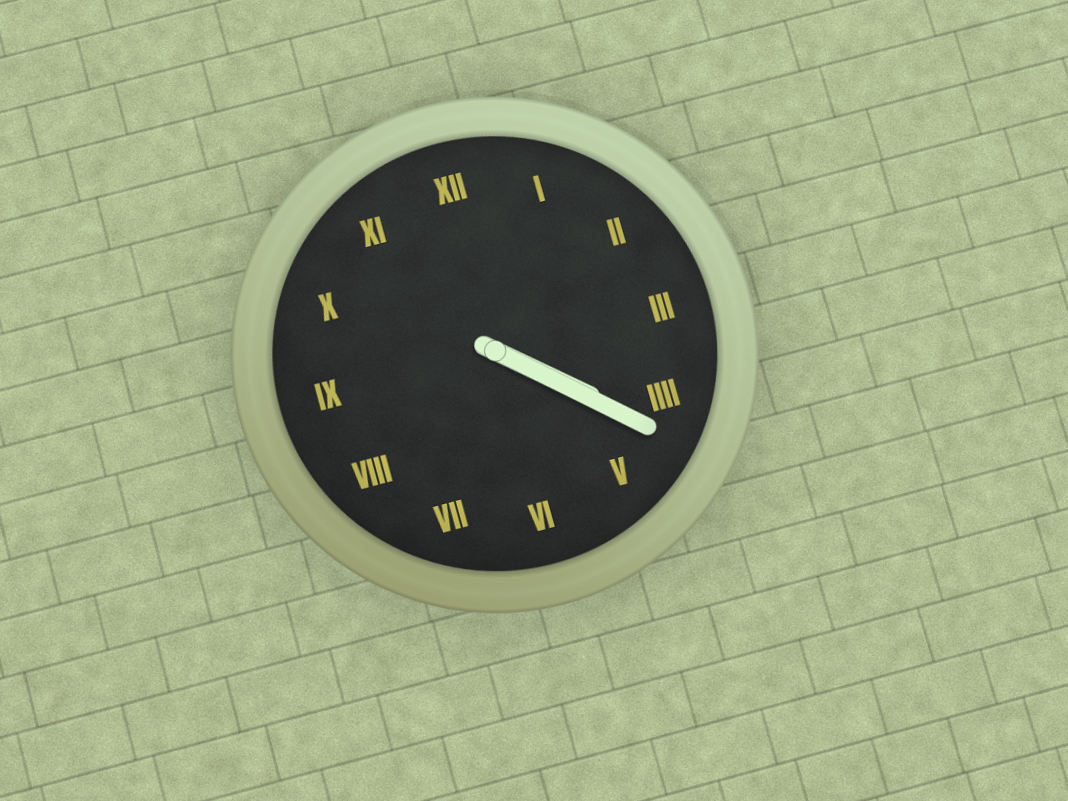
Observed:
4.22
